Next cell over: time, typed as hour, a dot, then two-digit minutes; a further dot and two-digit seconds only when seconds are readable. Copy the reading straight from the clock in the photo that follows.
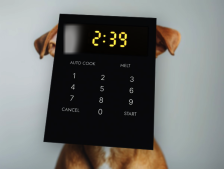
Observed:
2.39
